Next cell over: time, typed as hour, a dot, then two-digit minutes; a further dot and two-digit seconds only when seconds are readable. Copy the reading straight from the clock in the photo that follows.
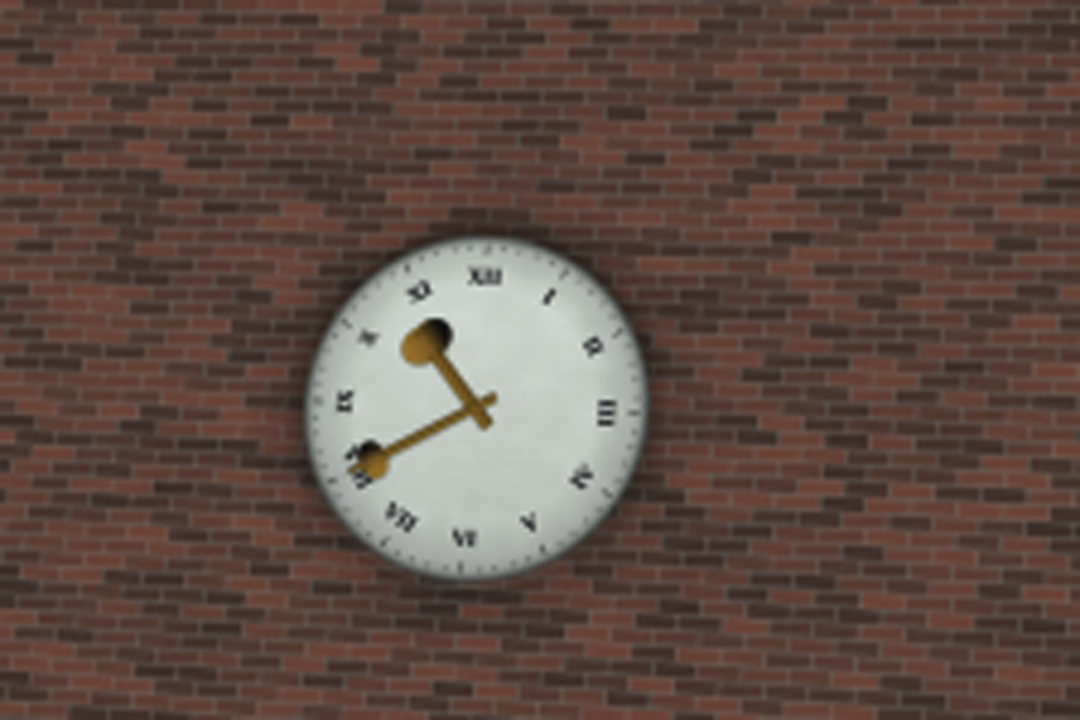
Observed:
10.40
